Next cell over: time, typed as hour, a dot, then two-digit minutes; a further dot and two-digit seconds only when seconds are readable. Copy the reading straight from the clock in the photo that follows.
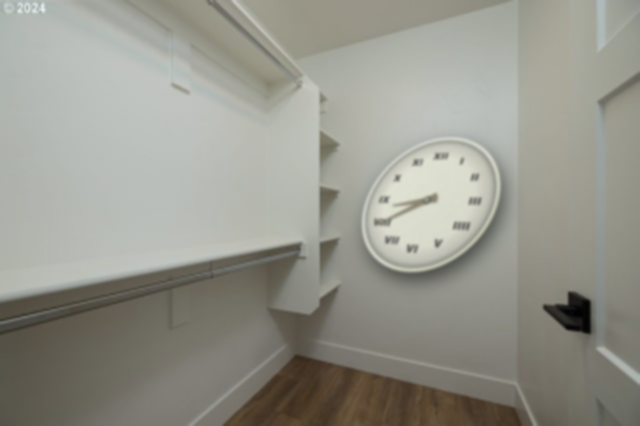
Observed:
8.40
